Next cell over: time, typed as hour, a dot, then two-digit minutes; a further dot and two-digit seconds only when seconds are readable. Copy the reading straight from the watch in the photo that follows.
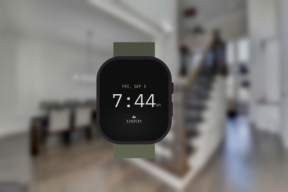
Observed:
7.44
